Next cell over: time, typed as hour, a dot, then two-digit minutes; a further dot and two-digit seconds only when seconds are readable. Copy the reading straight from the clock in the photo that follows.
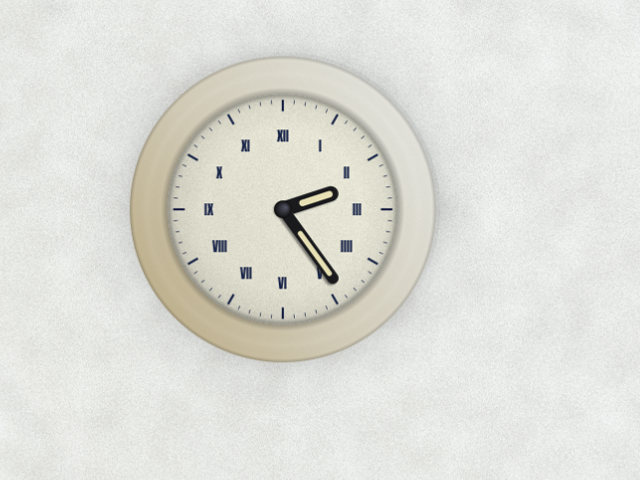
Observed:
2.24
